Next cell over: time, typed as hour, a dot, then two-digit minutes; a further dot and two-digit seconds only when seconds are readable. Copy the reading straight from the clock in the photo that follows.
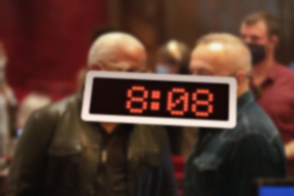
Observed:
8.08
